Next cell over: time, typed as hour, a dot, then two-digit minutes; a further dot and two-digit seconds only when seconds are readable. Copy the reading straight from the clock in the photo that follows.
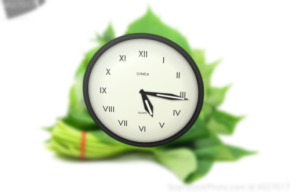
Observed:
5.16
